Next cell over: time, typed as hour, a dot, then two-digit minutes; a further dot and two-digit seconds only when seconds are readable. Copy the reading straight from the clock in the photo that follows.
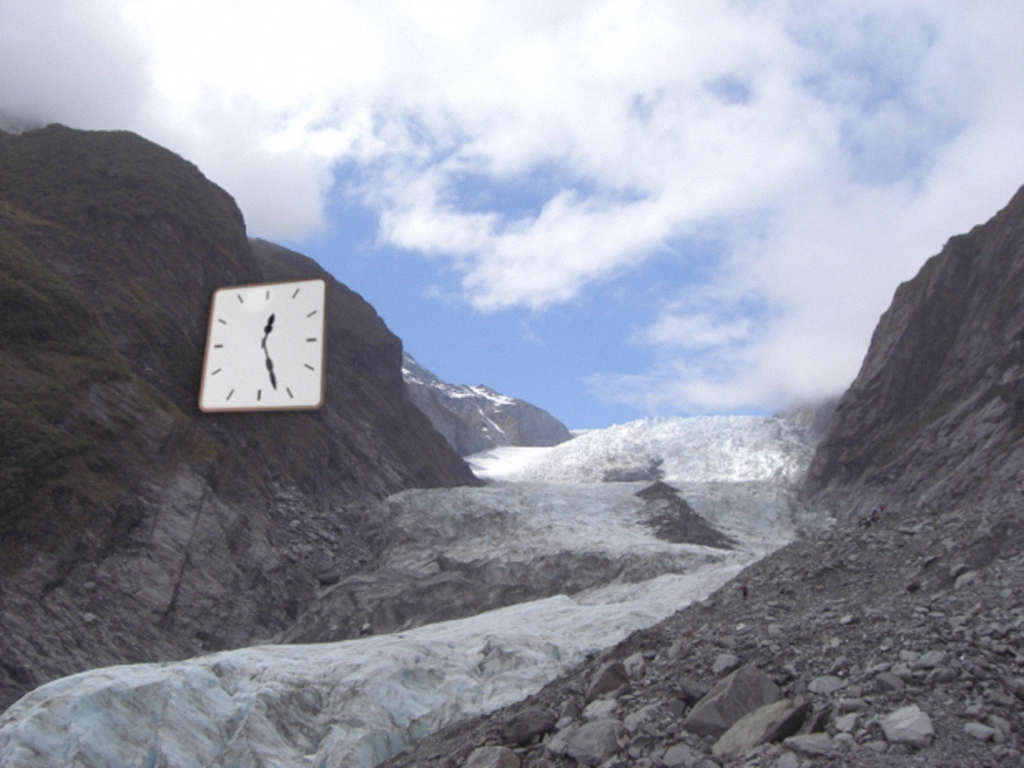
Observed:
12.27
